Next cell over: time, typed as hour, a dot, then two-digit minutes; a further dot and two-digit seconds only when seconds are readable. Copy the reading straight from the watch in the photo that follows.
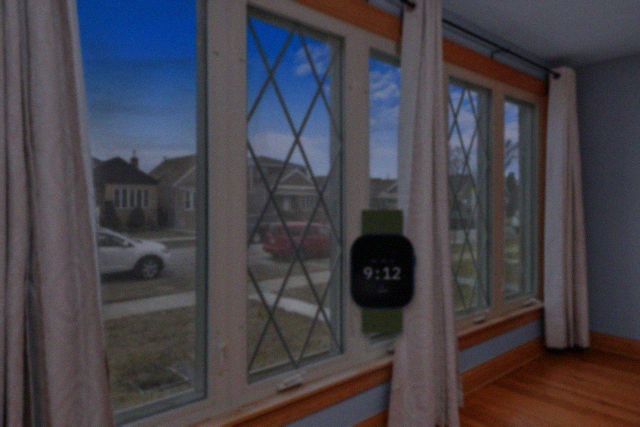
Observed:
9.12
